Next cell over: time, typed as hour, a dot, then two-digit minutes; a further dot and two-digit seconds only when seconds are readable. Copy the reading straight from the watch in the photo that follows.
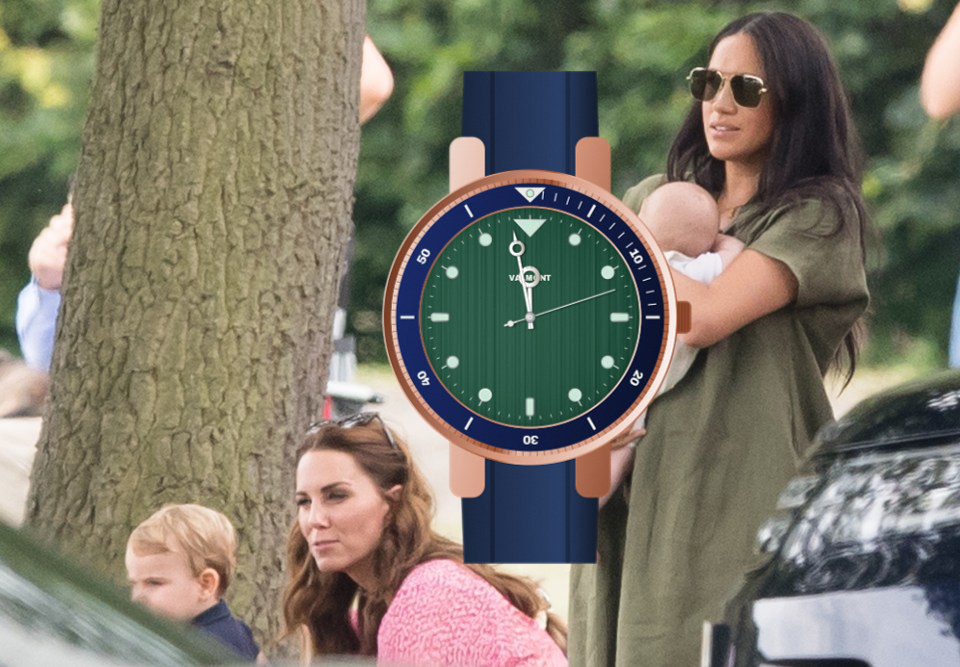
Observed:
11.58.12
